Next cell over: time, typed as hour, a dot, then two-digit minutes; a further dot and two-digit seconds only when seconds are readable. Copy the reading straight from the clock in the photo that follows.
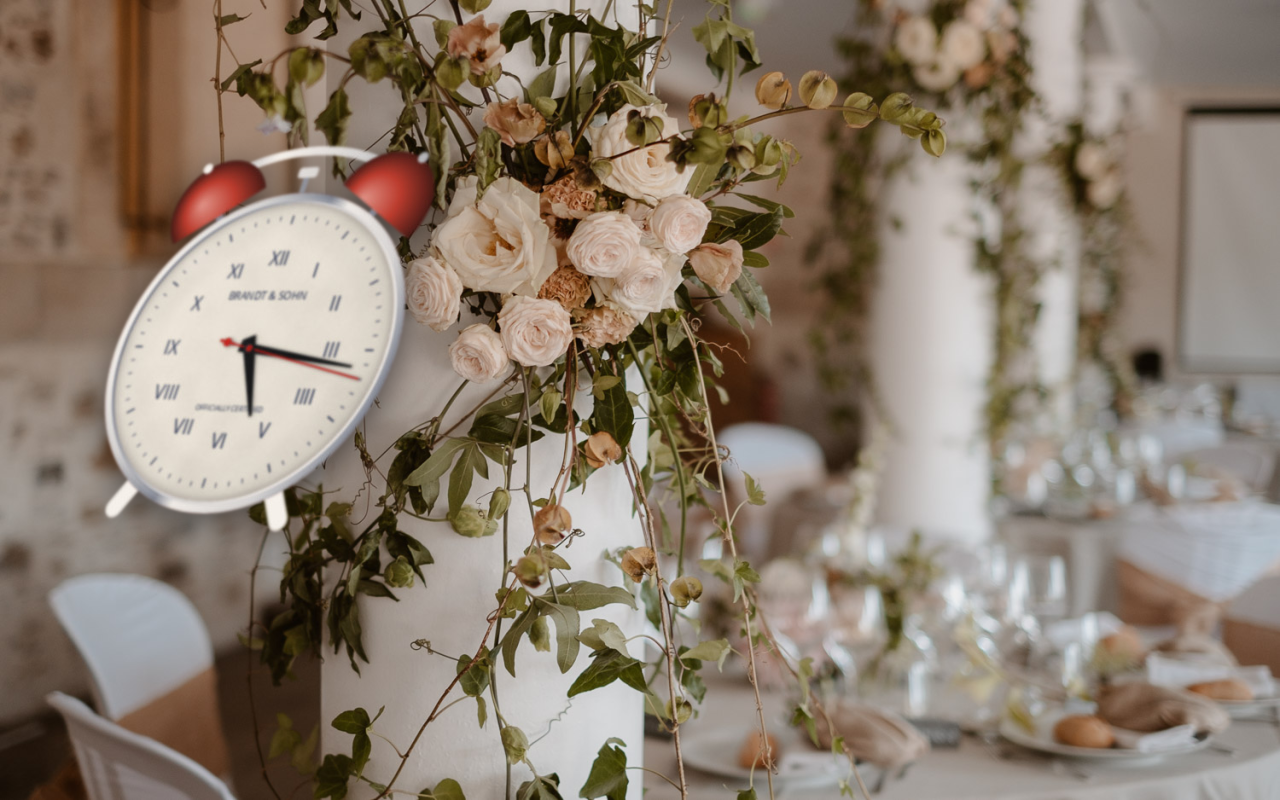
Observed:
5.16.17
